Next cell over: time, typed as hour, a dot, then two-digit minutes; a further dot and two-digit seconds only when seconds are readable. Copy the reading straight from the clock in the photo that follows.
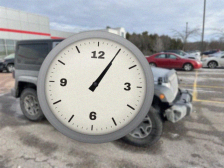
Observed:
1.05
